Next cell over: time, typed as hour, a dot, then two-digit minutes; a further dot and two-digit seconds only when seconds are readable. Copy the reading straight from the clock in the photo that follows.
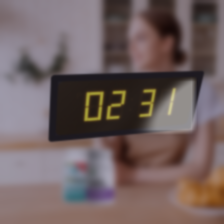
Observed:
2.31
